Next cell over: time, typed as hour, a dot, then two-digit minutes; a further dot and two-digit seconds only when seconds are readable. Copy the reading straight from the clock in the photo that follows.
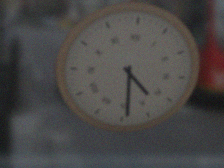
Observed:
4.29
